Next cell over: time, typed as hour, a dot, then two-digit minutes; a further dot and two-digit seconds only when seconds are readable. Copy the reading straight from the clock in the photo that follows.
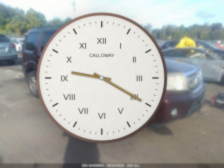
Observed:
9.20
